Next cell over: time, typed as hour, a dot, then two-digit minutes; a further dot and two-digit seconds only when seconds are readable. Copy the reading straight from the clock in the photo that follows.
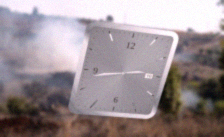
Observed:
2.43
